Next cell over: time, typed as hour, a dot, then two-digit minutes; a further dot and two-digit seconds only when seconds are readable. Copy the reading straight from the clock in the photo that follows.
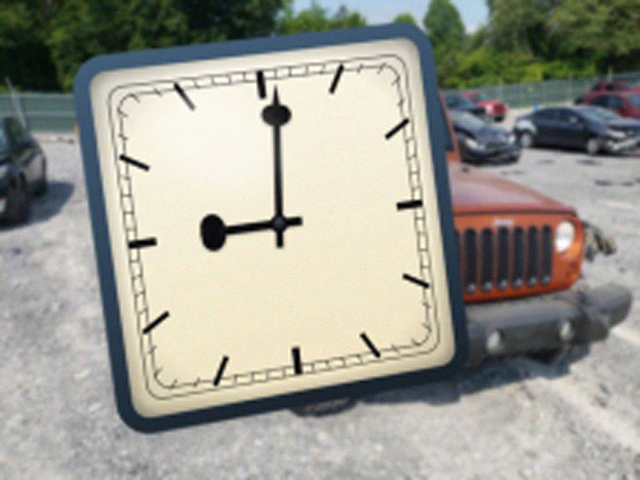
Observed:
9.01
